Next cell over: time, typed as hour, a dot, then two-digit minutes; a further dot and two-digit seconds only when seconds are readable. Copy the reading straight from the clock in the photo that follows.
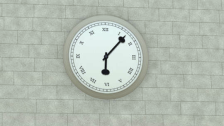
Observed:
6.07
